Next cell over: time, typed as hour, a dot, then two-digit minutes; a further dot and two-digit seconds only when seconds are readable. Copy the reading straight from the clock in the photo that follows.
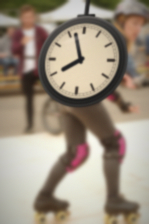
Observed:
7.57
